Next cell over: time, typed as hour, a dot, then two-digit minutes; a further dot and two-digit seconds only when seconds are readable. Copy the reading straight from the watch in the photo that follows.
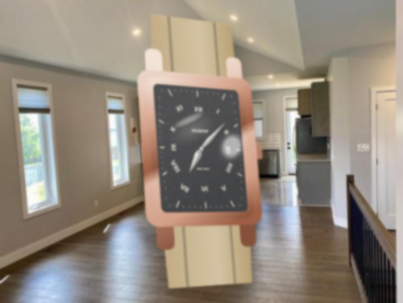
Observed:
7.08
